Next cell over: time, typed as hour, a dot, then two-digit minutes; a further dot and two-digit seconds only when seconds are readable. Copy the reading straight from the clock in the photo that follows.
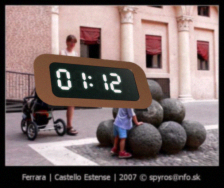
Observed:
1.12
